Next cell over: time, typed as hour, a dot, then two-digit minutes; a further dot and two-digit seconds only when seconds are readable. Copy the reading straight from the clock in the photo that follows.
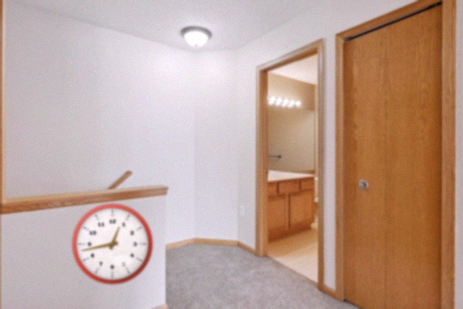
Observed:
12.43
